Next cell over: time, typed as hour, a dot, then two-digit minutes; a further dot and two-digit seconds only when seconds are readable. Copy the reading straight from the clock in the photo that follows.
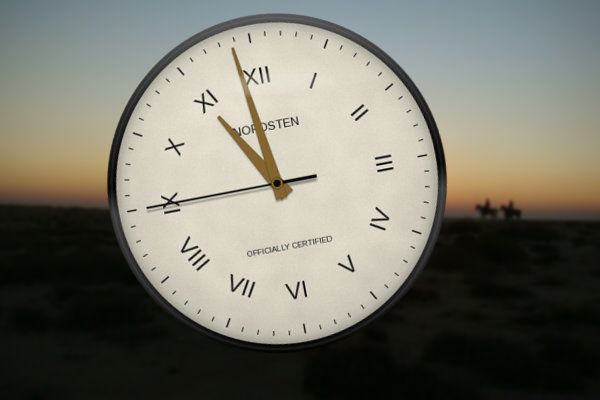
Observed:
10.58.45
